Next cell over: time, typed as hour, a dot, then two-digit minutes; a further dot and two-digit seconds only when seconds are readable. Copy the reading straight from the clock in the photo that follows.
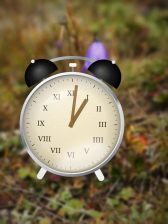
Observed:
1.01
